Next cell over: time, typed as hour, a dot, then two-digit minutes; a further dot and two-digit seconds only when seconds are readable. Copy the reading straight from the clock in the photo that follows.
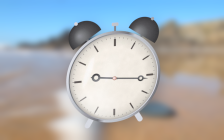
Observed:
9.16
